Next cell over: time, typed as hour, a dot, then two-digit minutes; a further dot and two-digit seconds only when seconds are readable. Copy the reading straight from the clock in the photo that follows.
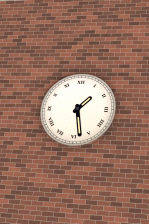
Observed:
1.28
